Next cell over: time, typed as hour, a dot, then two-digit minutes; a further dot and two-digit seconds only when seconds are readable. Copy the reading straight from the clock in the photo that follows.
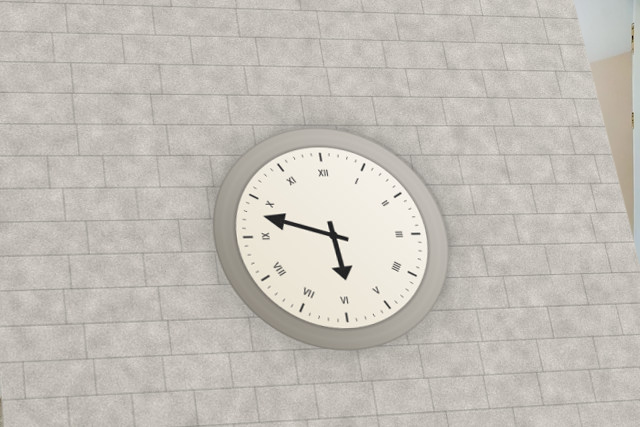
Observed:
5.48
